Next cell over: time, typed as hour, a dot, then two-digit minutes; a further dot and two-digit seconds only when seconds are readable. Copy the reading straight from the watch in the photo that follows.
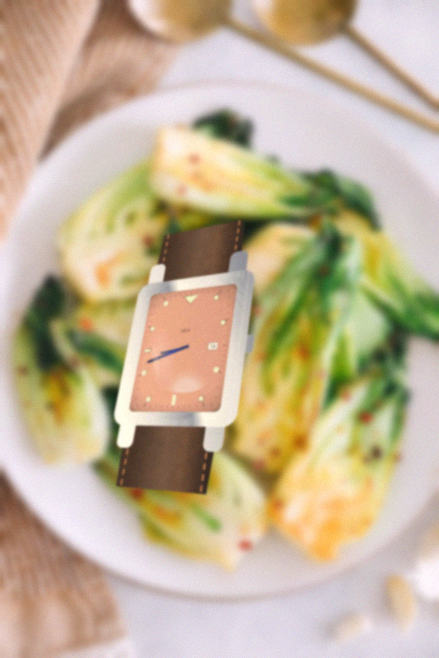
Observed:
8.42
